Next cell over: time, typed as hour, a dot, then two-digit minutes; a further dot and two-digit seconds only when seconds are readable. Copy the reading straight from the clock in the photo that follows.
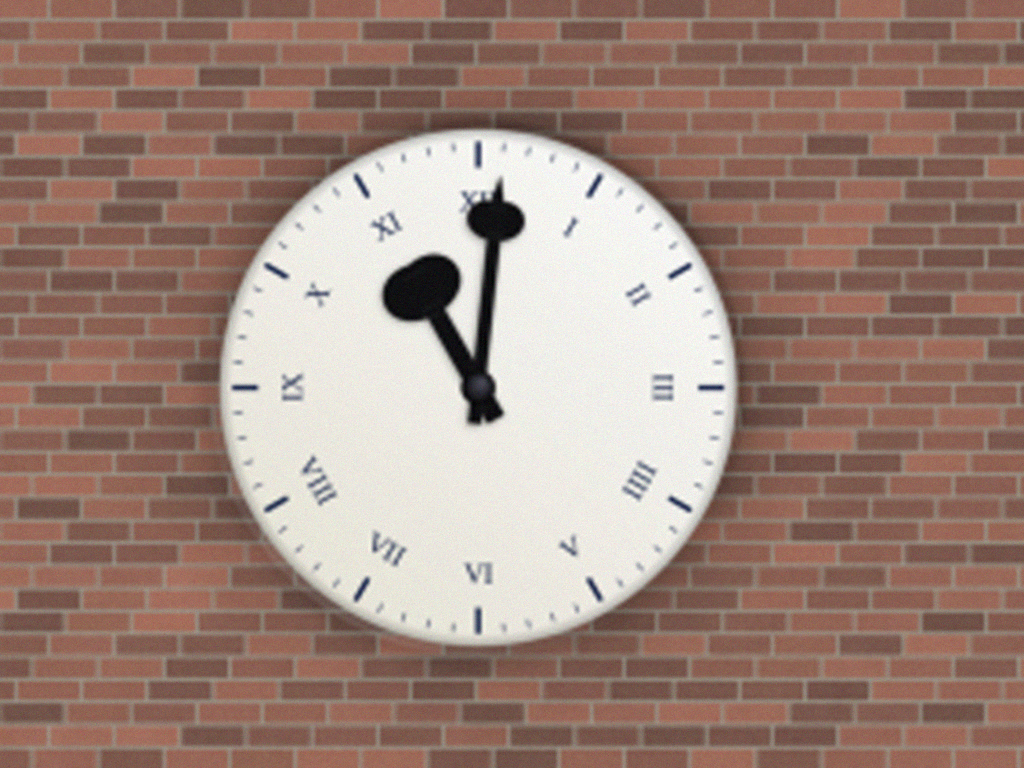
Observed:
11.01
